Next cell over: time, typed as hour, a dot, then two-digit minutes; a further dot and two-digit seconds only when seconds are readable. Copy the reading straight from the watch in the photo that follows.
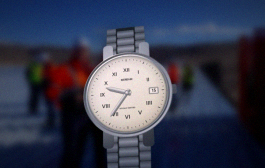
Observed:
9.36
